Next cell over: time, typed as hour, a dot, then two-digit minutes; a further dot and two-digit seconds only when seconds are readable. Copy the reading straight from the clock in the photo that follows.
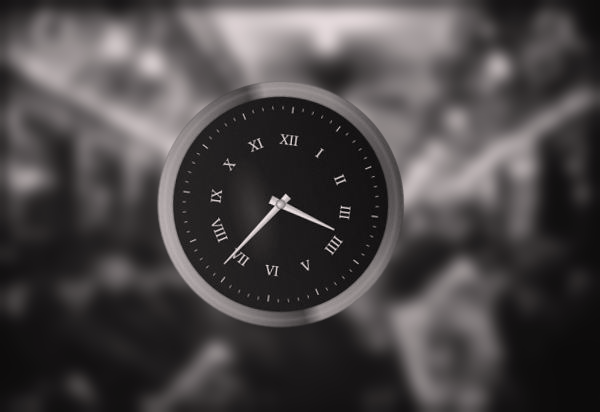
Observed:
3.36
